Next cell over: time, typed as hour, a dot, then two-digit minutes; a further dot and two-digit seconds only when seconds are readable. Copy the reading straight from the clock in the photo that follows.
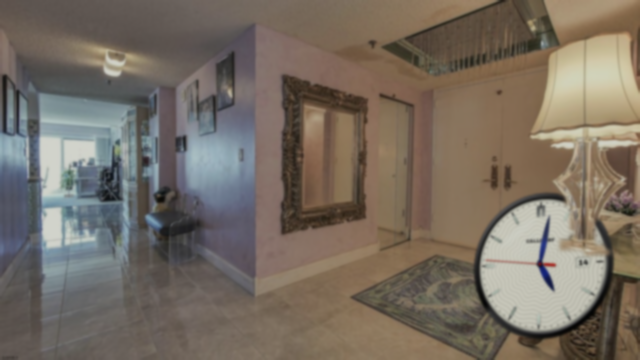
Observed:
5.01.46
